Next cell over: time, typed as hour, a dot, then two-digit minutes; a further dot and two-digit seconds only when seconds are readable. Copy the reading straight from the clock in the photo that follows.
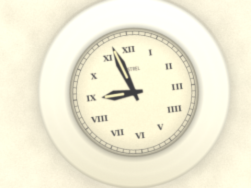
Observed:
8.57
